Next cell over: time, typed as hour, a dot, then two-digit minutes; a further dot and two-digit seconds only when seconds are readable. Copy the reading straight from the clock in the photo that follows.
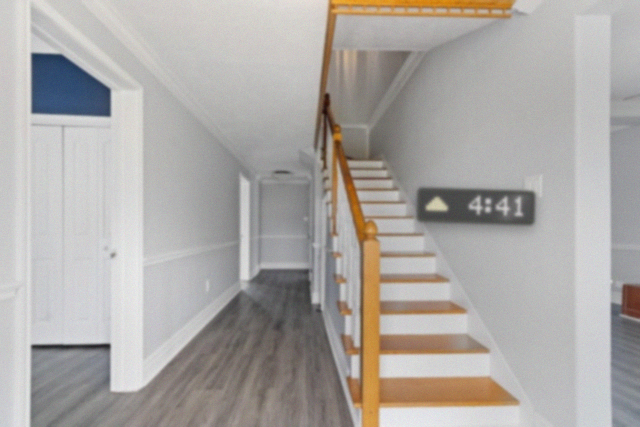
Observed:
4.41
